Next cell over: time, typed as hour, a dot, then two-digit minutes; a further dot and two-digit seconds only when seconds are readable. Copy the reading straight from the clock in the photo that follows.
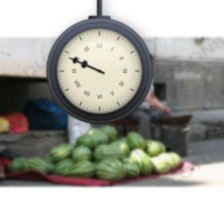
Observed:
9.49
